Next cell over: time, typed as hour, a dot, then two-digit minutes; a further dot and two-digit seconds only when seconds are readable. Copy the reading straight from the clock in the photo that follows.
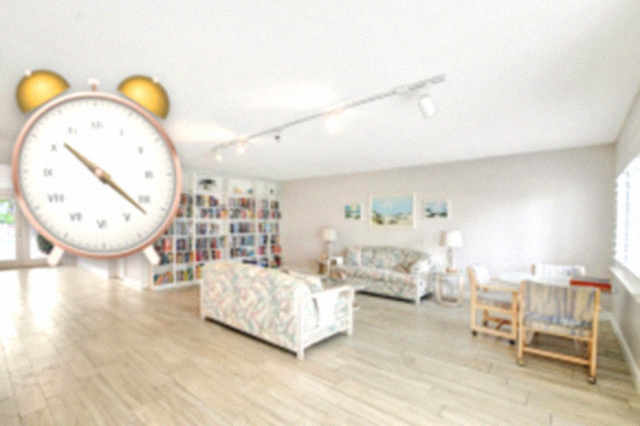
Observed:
10.22
